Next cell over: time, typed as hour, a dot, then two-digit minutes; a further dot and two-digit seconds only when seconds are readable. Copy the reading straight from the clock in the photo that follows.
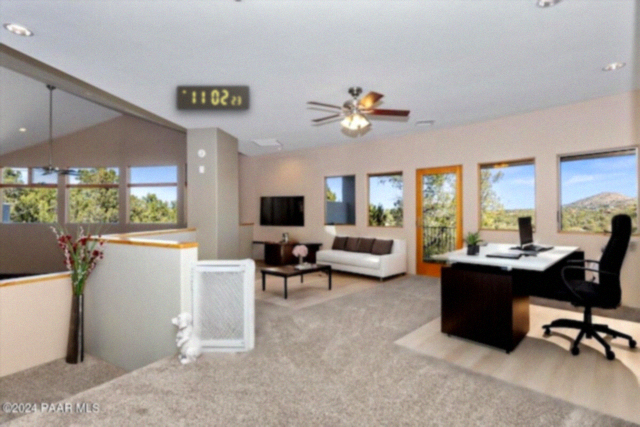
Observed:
11.02
